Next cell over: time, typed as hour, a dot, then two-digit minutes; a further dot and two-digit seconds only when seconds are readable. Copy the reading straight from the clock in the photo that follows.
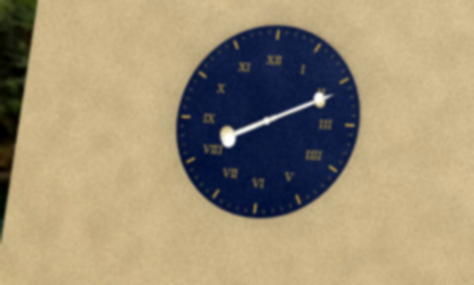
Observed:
8.11
